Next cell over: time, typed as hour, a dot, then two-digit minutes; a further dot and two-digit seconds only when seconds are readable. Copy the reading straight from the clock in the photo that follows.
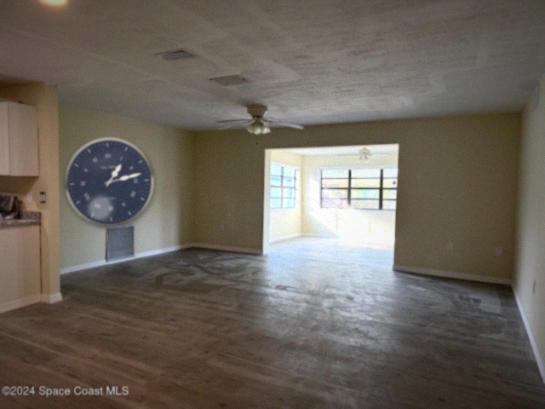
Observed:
1.13
